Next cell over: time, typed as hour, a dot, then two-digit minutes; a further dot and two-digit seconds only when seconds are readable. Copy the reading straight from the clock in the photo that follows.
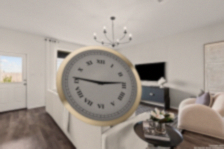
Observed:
2.46
